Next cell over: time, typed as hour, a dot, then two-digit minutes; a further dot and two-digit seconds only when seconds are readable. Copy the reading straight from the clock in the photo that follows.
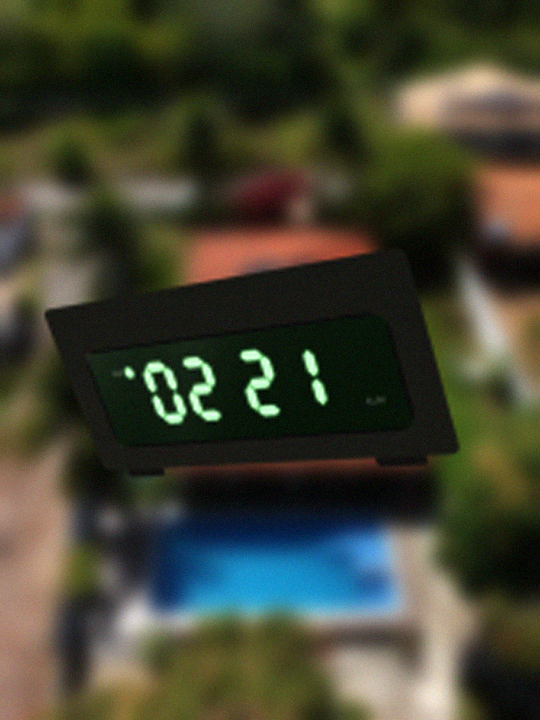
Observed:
2.21
